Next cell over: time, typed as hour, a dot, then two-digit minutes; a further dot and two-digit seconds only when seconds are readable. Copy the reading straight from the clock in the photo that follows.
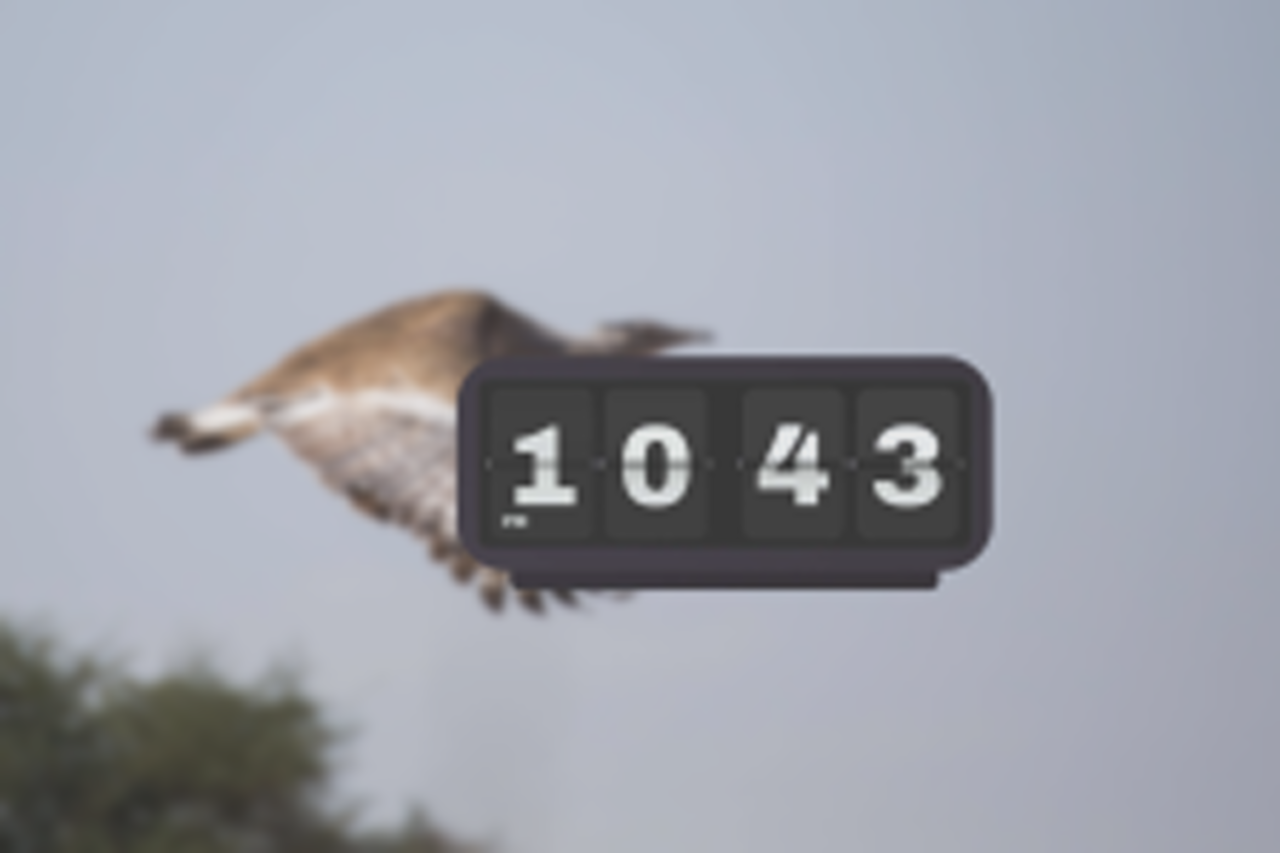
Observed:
10.43
